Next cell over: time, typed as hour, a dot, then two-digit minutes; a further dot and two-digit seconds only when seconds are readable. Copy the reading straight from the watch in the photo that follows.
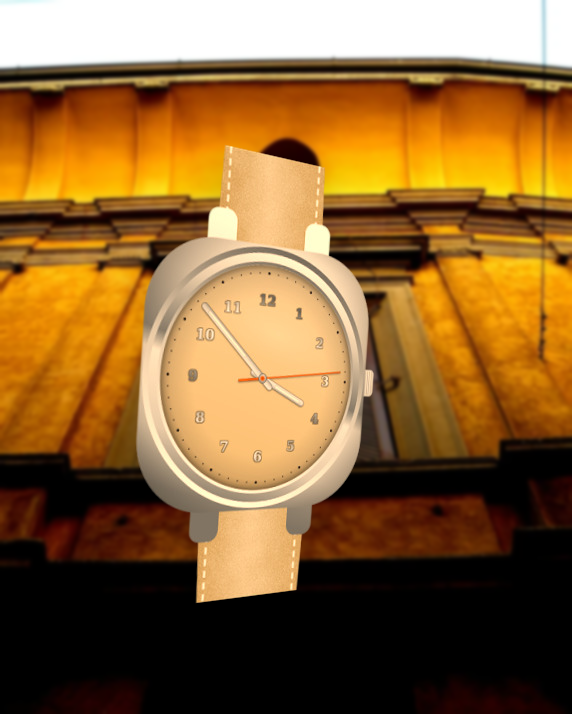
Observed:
3.52.14
